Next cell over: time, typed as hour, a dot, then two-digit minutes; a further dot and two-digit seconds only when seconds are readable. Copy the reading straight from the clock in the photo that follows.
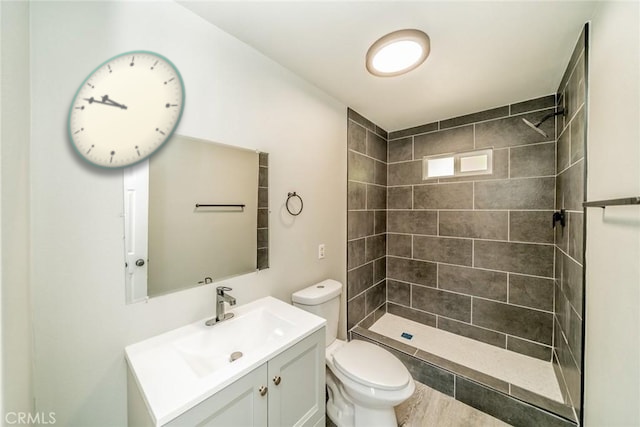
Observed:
9.47
